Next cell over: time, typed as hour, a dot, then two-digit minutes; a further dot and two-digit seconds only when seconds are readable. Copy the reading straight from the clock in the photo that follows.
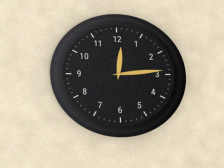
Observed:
12.14
